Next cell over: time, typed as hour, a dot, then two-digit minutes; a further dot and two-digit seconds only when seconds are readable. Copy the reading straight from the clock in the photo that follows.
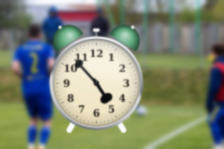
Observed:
4.53
